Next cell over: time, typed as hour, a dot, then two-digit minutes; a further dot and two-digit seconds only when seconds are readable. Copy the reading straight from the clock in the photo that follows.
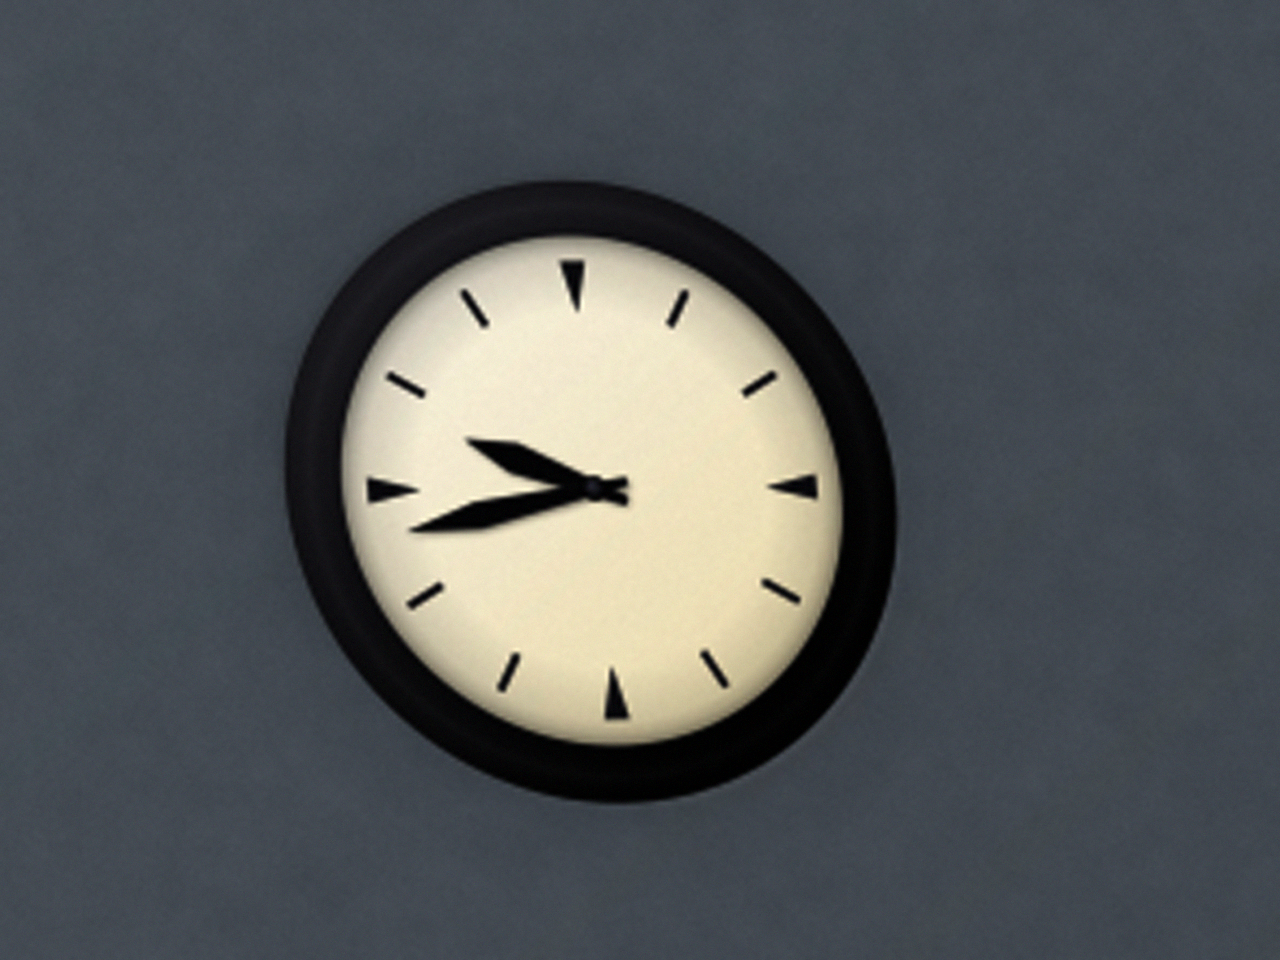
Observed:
9.43
